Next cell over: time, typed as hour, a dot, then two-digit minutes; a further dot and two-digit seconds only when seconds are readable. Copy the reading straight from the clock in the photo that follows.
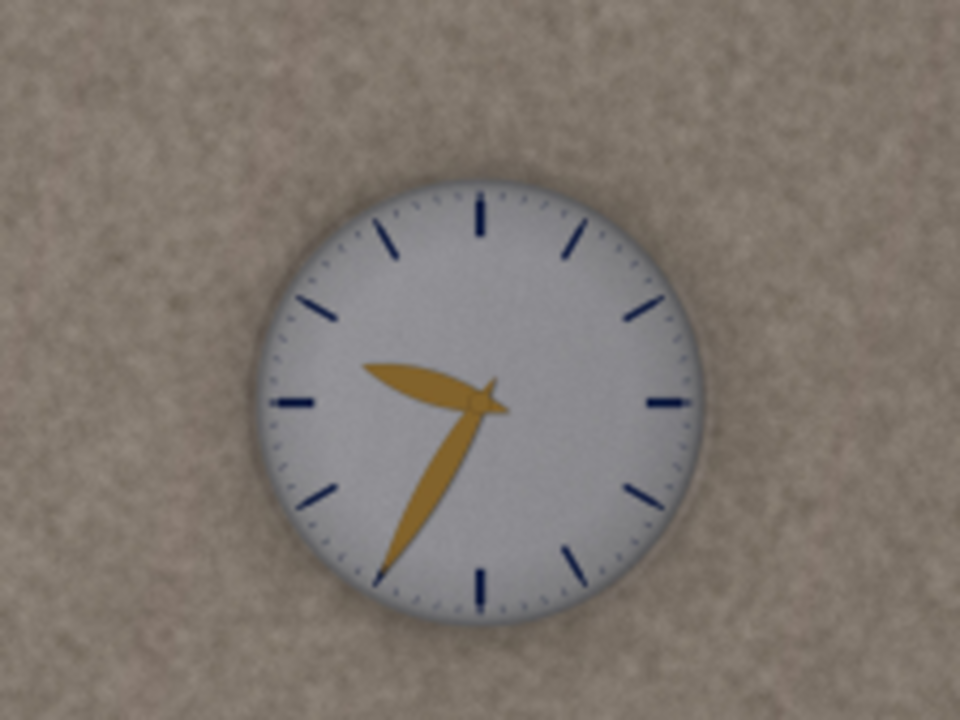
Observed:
9.35
